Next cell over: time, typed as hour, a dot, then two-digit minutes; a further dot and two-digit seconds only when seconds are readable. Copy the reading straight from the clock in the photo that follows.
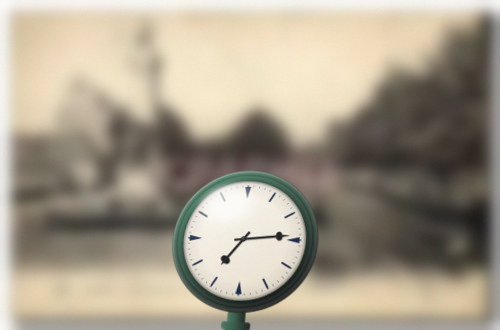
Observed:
7.14
